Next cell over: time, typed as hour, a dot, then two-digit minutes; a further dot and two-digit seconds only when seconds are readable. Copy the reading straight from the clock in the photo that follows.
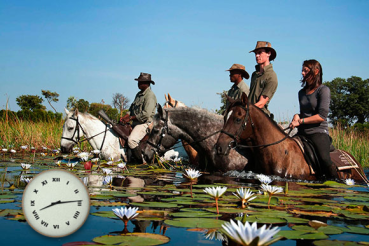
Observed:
8.14
